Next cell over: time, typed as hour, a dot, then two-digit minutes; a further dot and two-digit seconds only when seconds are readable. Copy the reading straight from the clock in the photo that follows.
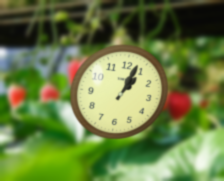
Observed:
1.03
